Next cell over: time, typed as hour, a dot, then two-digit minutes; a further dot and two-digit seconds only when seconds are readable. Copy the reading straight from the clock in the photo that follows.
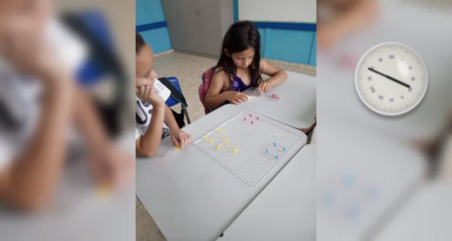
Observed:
3.49
